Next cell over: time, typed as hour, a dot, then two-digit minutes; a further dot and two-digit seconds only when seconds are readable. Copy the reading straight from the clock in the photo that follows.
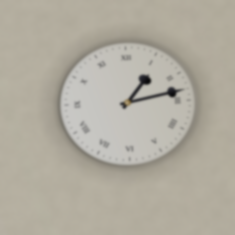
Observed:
1.13
